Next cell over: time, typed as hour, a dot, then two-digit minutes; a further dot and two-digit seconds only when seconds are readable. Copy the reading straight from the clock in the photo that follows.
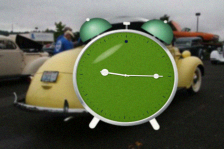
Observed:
9.15
